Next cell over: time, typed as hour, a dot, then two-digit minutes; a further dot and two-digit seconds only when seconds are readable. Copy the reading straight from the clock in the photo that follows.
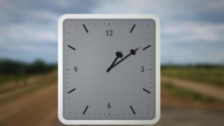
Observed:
1.09
